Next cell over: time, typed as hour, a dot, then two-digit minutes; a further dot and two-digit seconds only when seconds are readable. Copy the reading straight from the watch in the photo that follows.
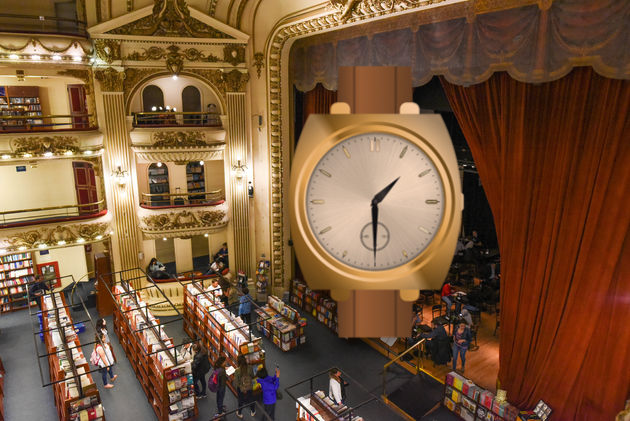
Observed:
1.30
